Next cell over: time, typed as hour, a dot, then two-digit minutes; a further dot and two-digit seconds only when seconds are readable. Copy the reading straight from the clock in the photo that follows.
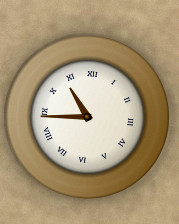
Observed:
10.44
